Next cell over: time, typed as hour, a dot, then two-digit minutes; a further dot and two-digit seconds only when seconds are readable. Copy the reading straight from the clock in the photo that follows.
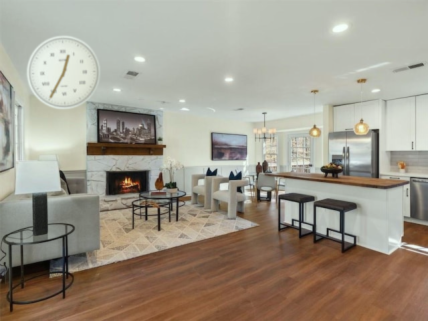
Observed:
12.35
